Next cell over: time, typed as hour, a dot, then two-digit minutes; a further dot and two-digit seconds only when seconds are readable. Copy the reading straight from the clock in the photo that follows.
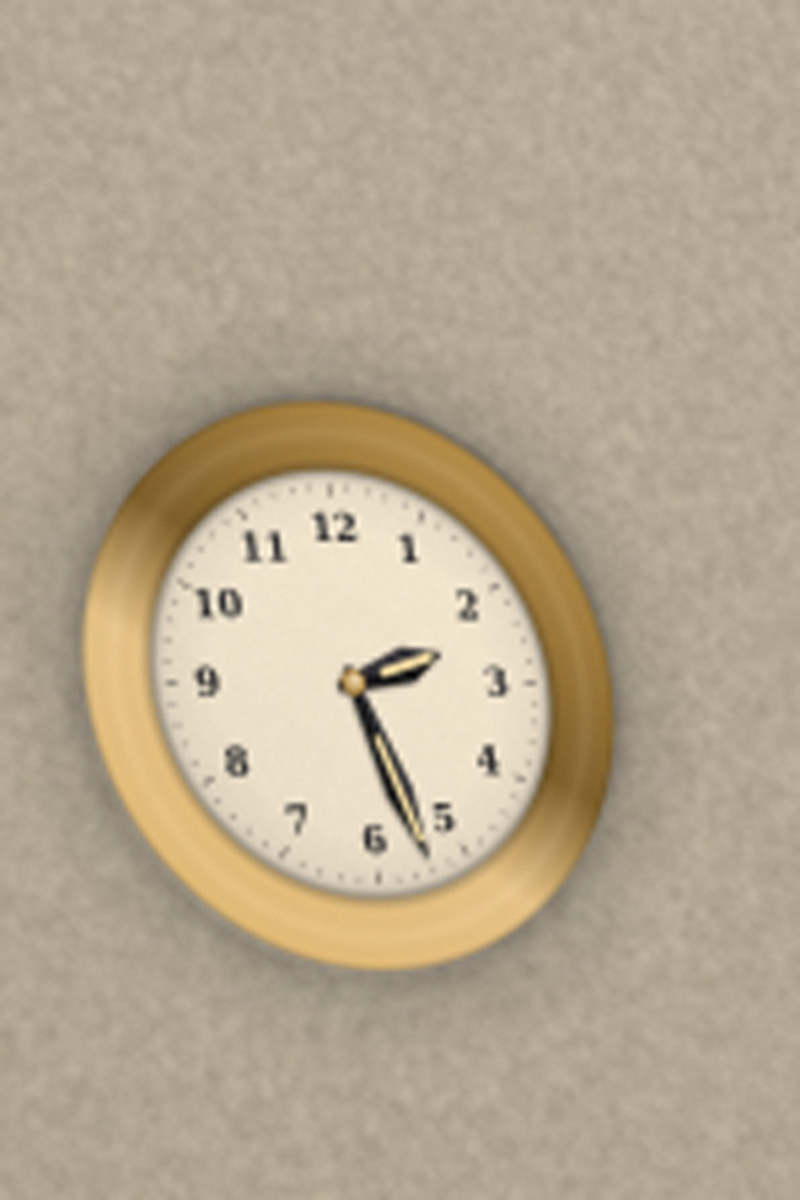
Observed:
2.27
